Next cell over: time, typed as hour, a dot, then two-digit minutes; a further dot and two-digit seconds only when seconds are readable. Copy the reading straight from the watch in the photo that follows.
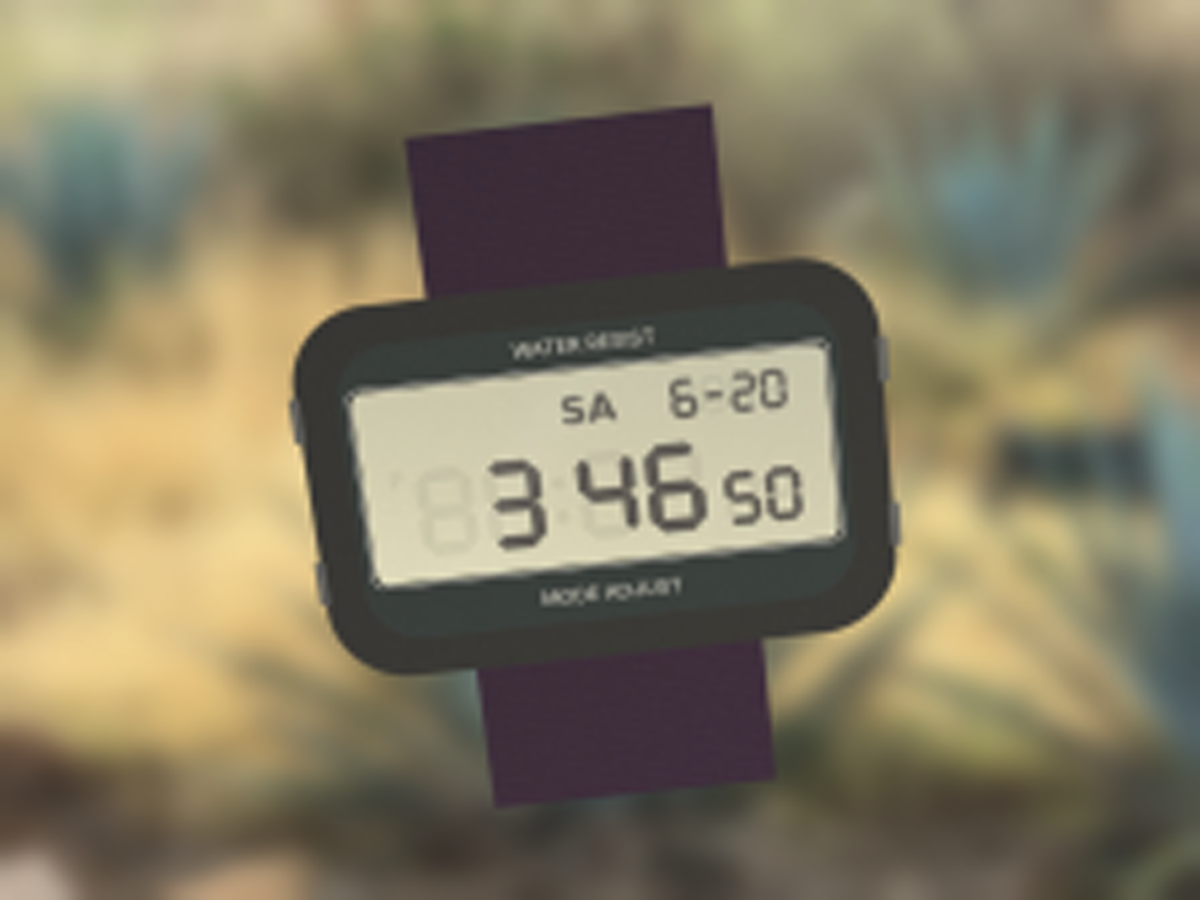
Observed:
3.46.50
